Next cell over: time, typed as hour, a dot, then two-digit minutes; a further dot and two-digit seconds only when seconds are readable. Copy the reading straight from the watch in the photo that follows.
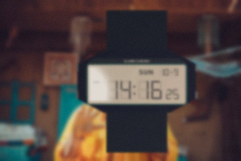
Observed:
14.16
